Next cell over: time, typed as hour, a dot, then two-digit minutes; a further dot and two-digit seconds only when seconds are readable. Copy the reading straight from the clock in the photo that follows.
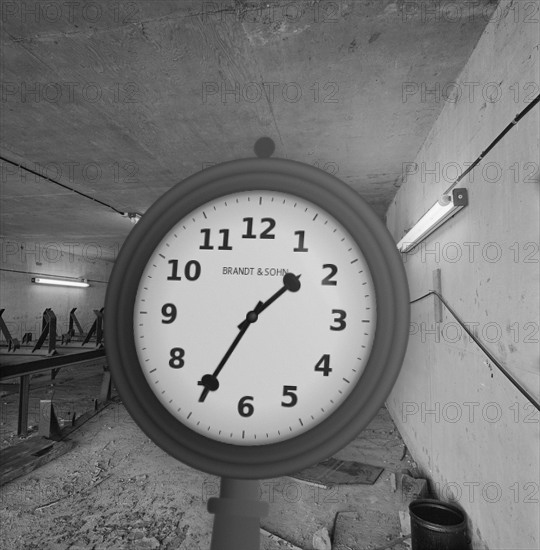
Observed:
1.35
